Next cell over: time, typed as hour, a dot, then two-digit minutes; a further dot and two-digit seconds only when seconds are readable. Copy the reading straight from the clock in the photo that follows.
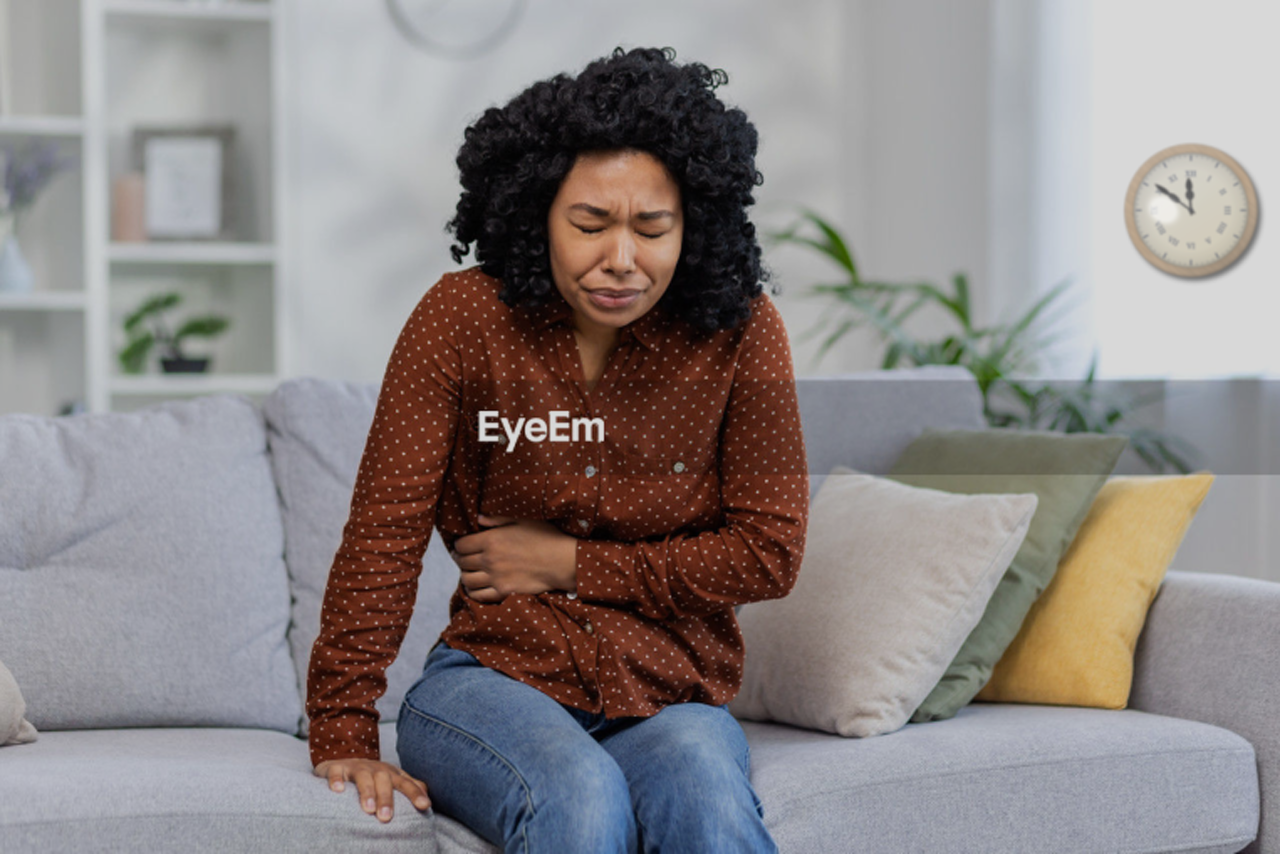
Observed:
11.51
